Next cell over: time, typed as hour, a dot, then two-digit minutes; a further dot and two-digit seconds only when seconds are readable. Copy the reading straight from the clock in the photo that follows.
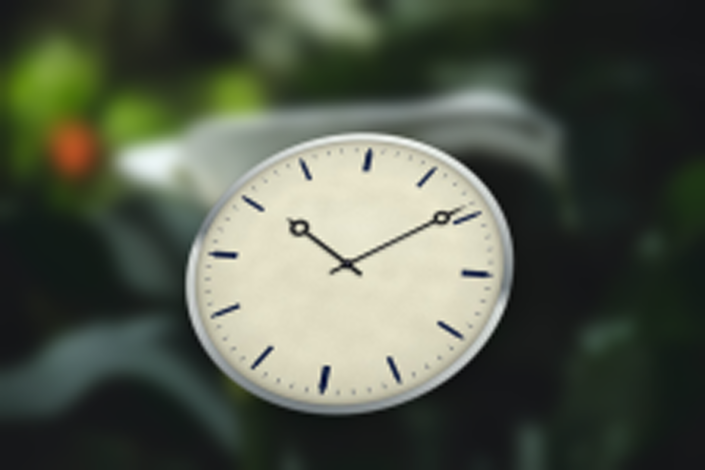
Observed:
10.09
